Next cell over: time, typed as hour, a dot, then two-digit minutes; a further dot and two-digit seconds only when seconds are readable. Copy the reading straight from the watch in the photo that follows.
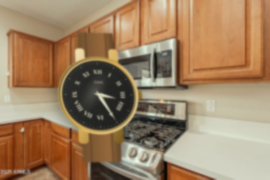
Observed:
3.25
